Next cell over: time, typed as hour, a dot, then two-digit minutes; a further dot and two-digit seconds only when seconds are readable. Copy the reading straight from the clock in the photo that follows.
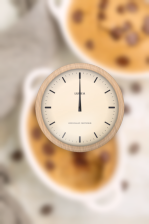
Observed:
12.00
